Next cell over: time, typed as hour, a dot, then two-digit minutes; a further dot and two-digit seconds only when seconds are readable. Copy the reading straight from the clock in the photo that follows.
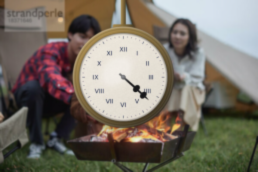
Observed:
4.22
